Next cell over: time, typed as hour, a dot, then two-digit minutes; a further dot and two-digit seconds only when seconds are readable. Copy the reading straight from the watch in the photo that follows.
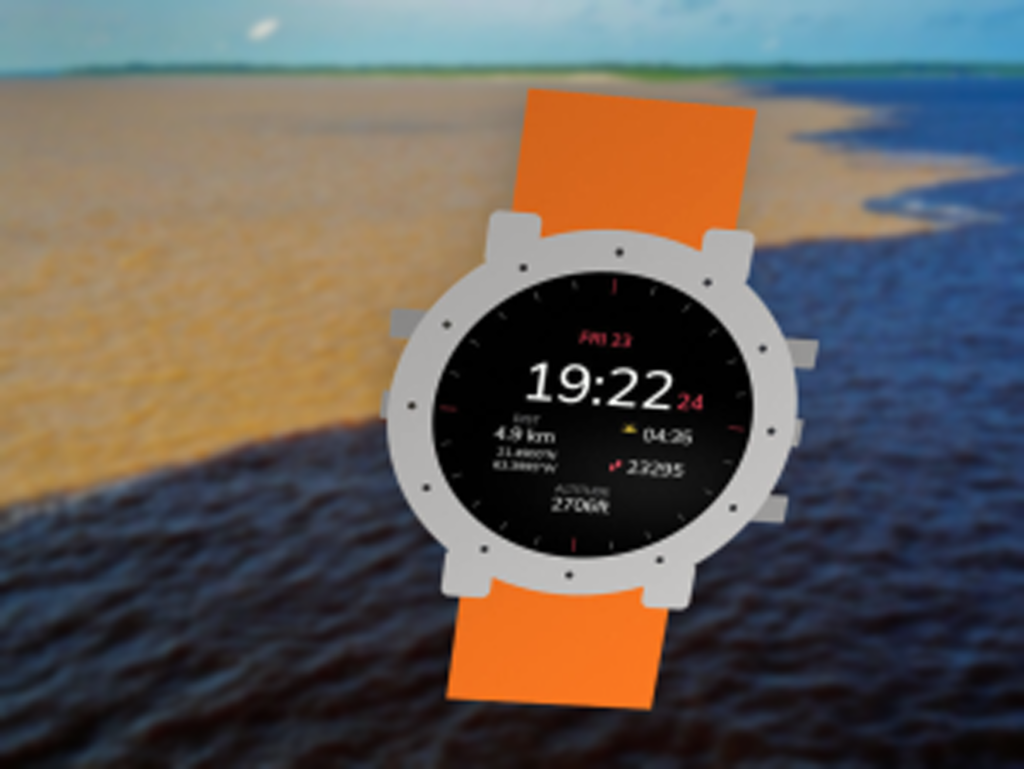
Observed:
19.22
